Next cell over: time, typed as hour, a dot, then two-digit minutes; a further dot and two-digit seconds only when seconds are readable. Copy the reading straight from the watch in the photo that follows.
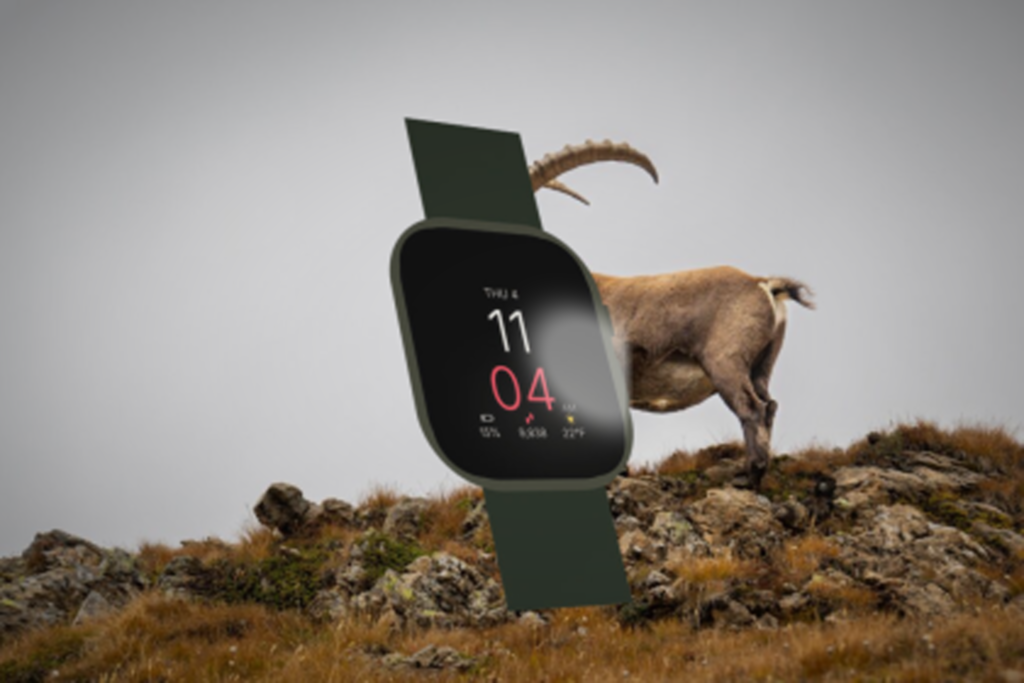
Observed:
11.04
